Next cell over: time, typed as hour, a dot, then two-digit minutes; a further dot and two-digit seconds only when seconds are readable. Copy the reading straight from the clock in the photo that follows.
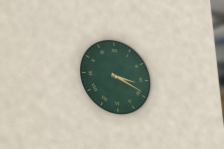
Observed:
3.19
